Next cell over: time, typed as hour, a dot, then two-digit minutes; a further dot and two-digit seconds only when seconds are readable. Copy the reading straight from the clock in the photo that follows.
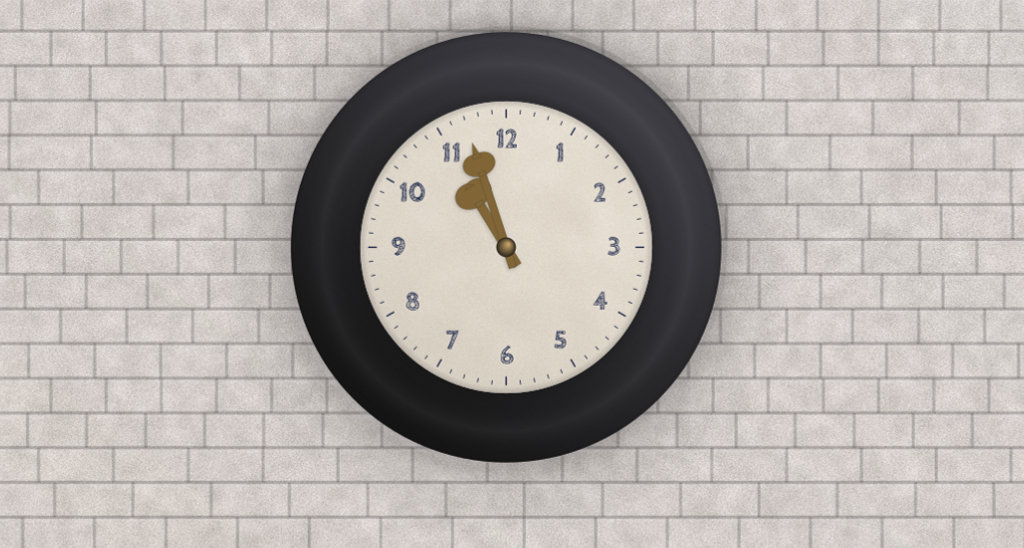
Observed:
10.57
